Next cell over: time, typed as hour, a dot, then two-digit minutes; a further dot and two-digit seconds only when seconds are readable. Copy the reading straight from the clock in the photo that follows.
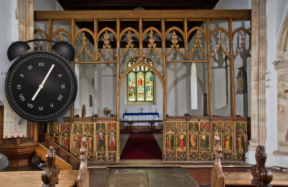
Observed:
7.05
